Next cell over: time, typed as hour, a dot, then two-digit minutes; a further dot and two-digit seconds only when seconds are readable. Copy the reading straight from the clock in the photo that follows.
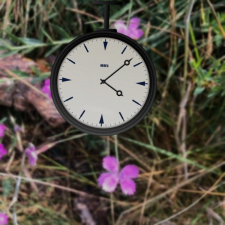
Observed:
4.08
